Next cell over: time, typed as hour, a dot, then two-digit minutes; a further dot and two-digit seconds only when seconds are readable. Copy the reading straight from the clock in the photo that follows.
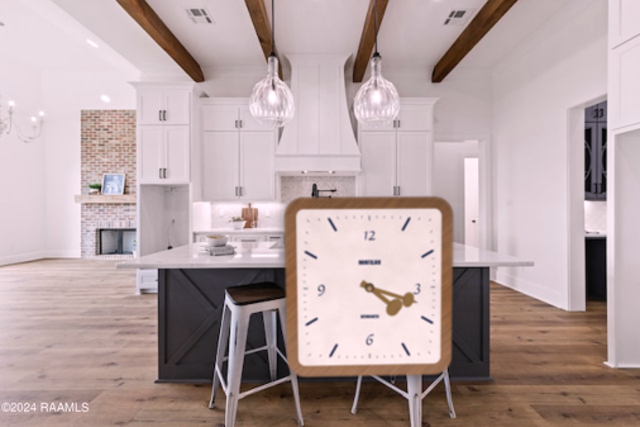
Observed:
4.18
